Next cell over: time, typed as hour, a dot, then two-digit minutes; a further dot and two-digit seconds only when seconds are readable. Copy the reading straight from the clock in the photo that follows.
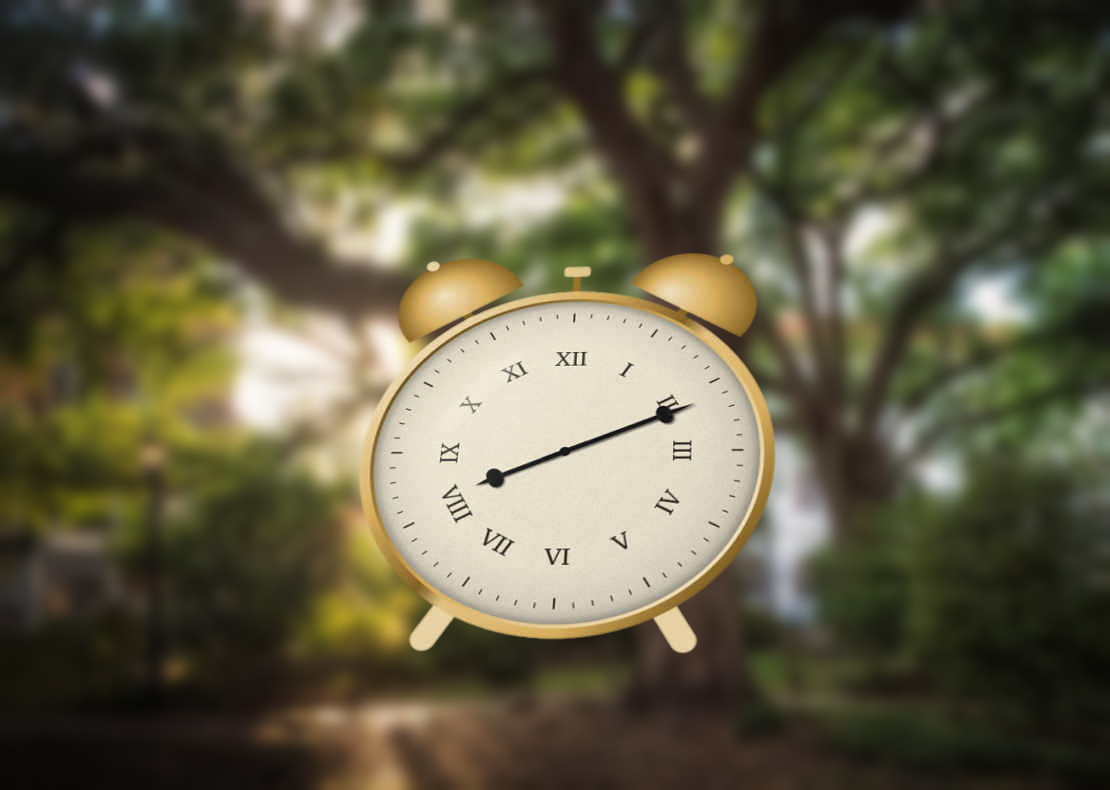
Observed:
8.11
